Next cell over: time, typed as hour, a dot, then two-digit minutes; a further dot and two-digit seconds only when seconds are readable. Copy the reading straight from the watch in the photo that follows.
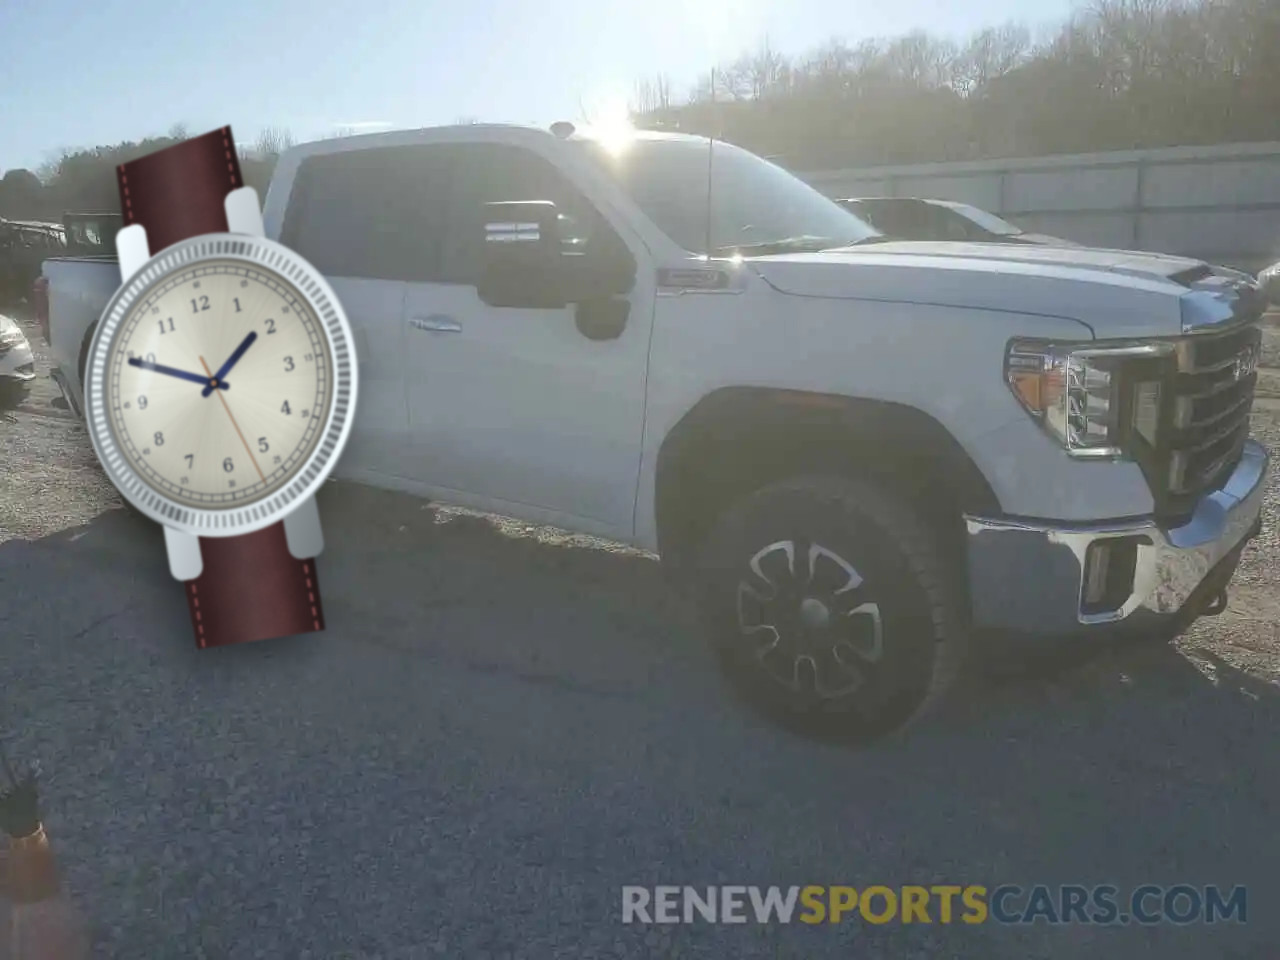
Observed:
1.49.27
